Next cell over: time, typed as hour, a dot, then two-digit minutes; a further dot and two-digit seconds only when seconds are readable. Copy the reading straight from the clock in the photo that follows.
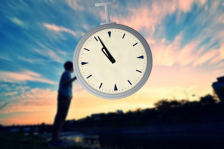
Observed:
10.56
